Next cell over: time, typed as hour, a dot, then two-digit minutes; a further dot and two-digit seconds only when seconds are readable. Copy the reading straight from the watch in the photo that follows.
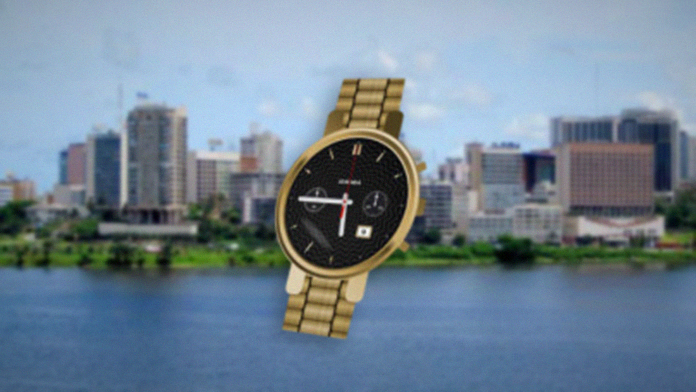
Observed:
5.45
